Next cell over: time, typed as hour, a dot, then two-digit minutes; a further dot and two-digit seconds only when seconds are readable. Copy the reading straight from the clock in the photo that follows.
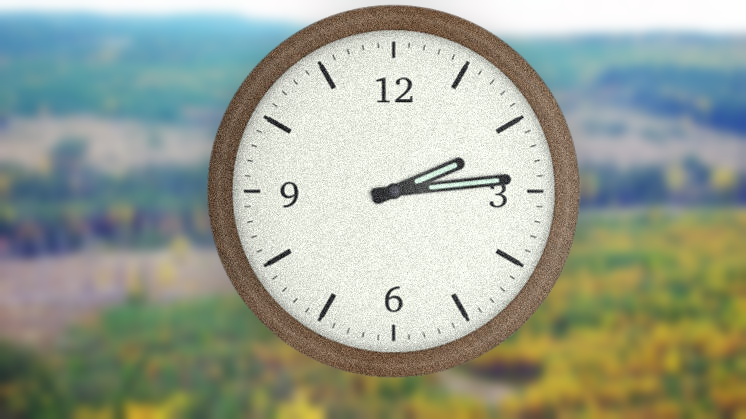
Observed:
2.14
